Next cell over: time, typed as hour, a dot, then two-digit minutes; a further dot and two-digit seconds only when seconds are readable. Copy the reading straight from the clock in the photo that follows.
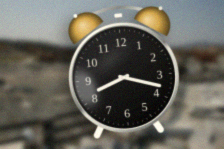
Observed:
8.18
